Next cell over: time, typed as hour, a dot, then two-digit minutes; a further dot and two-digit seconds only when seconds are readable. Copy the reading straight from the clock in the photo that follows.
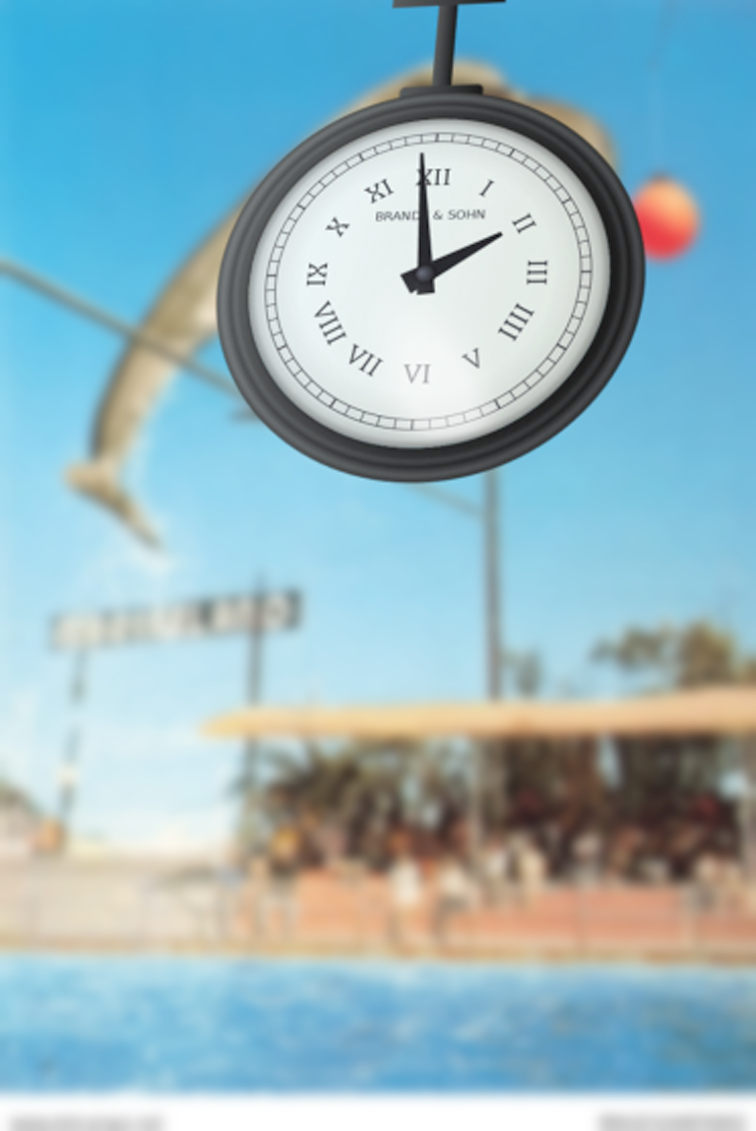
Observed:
1.59
